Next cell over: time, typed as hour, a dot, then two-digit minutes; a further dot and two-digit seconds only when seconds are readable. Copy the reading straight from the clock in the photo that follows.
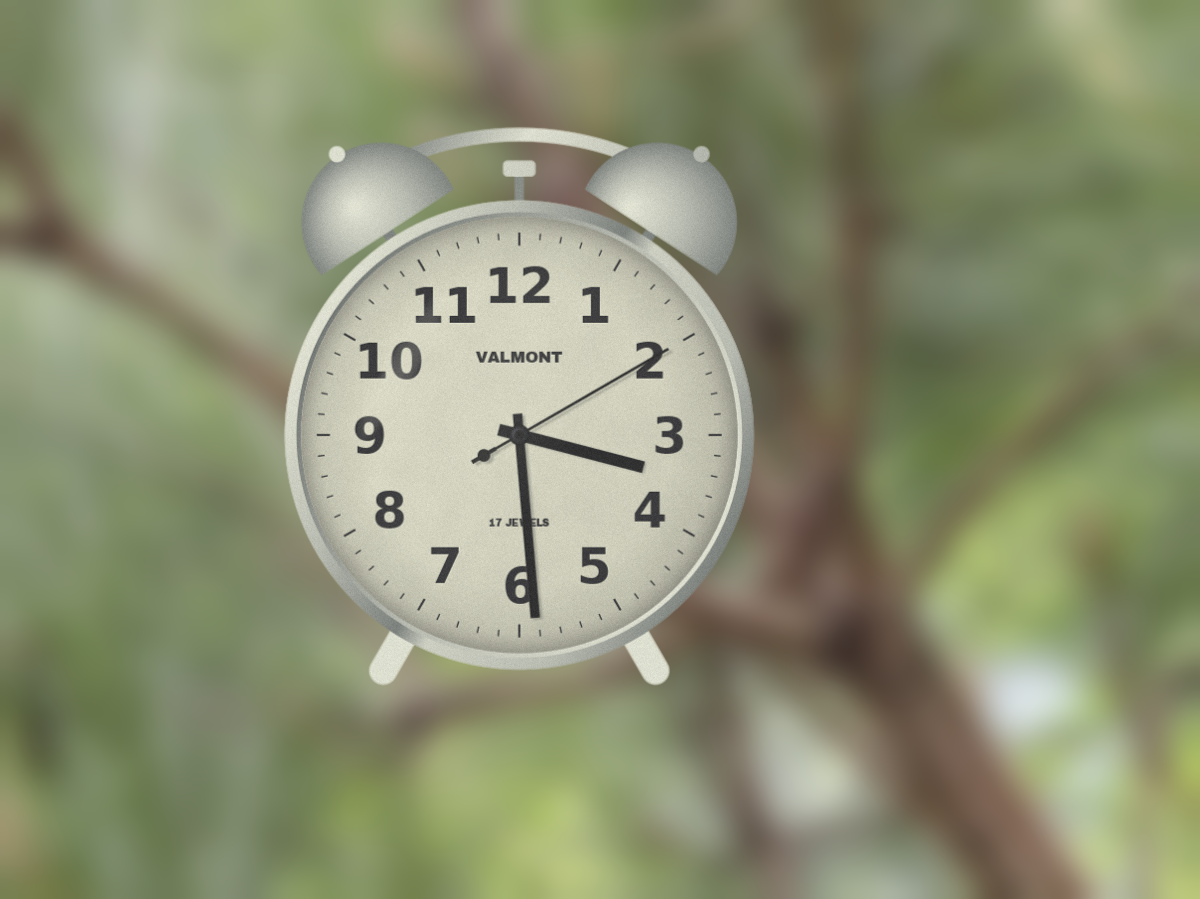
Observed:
3.29.10
